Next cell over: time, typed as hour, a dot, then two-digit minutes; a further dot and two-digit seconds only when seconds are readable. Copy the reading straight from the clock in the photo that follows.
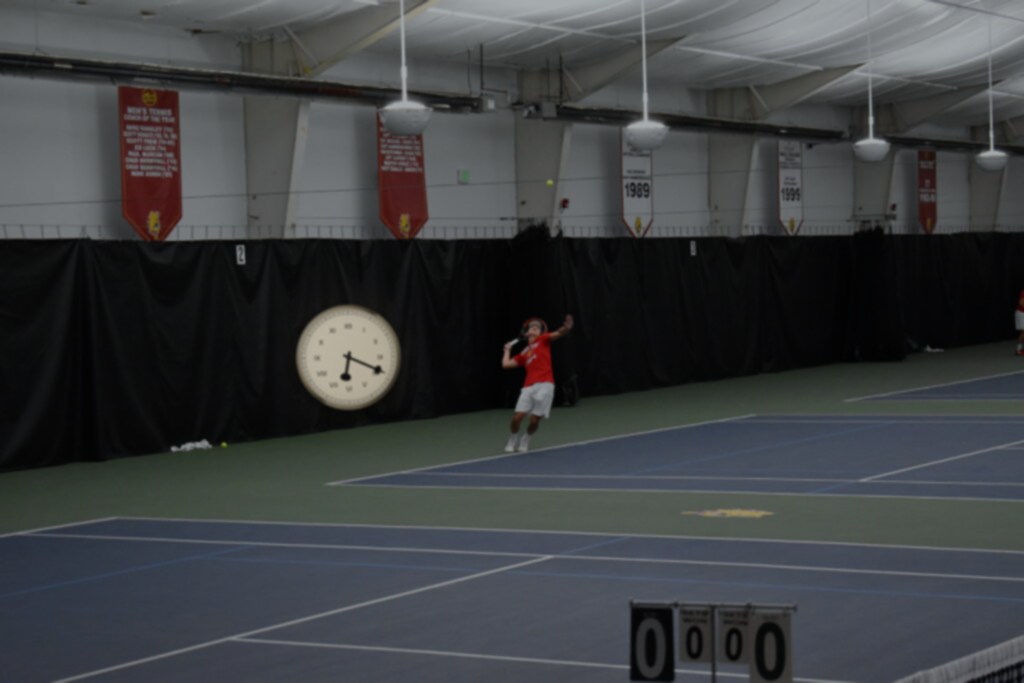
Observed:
6.19
